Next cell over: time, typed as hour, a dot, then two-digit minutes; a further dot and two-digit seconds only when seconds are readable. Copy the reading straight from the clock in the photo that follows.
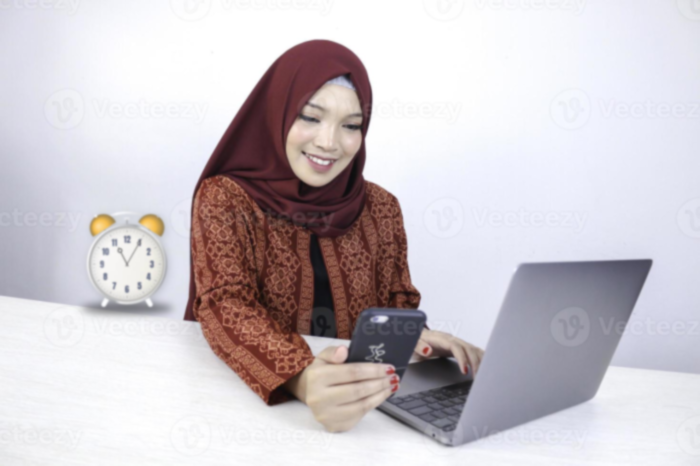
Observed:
11.05
